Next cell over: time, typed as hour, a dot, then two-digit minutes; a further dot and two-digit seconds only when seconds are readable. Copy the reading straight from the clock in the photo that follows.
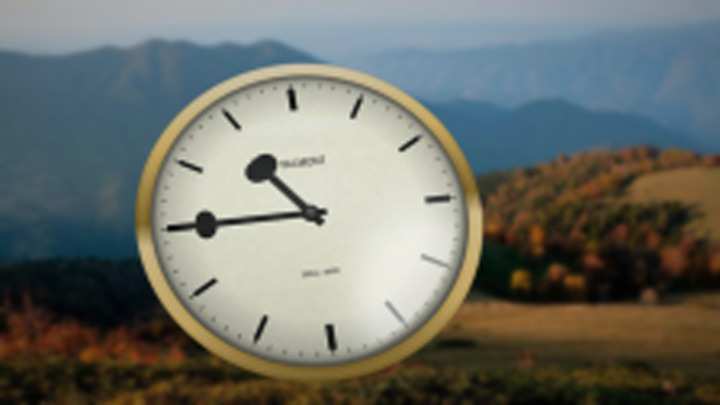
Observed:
10.45
